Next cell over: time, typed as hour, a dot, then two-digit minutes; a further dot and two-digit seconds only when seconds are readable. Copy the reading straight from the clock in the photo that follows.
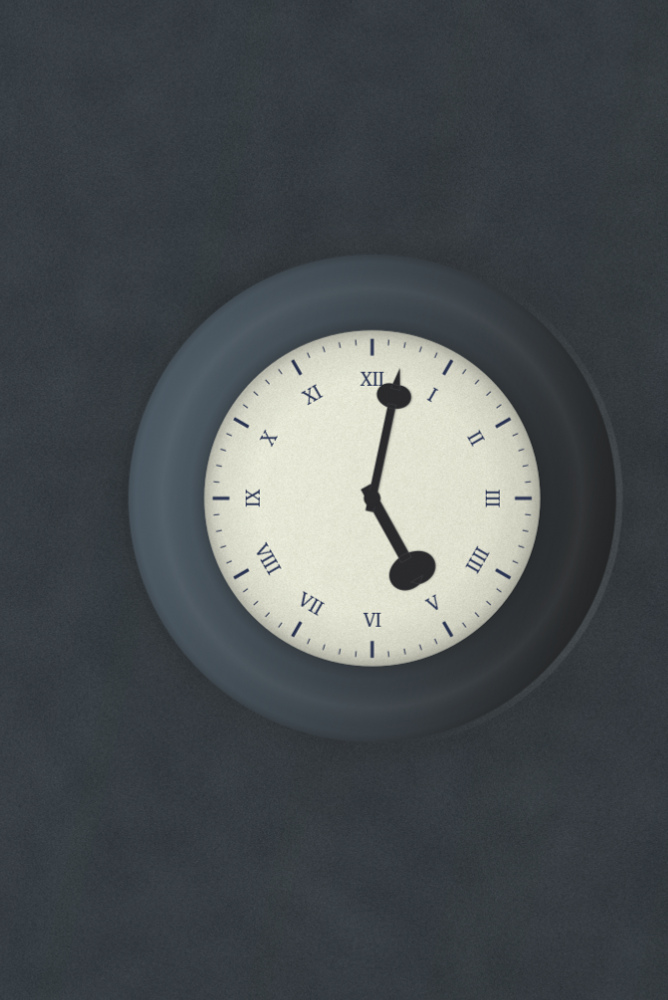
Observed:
5.02
